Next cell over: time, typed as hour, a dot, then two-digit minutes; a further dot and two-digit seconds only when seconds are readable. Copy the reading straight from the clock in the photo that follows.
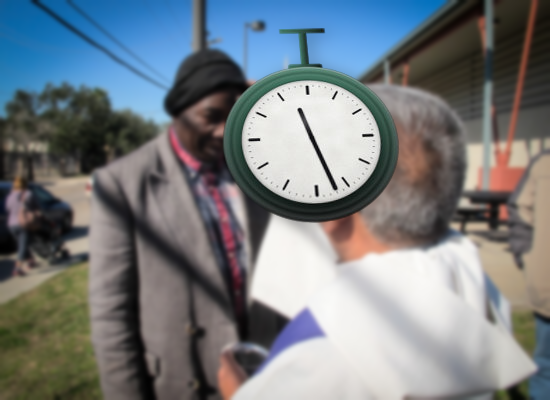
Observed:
11.27
